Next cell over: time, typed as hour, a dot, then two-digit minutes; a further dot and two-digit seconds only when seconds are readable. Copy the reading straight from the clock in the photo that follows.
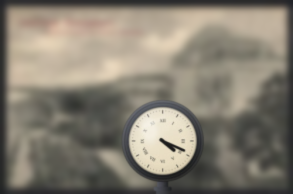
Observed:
4.19
